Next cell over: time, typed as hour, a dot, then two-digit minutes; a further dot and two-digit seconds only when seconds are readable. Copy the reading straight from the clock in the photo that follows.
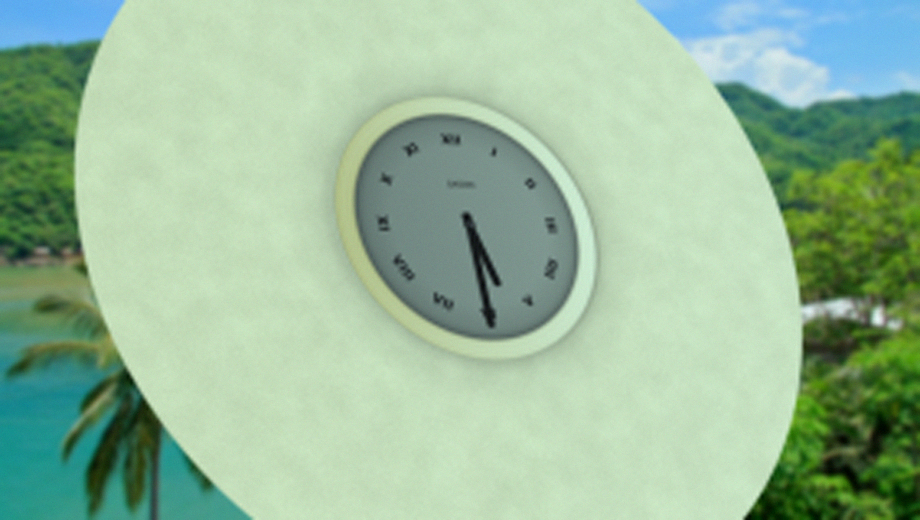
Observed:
5.30
